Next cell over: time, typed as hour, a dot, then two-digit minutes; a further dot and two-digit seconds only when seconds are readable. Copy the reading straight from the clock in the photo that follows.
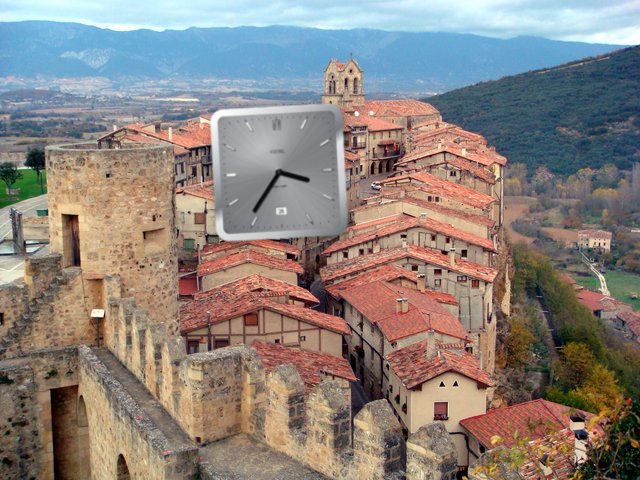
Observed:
3.36
